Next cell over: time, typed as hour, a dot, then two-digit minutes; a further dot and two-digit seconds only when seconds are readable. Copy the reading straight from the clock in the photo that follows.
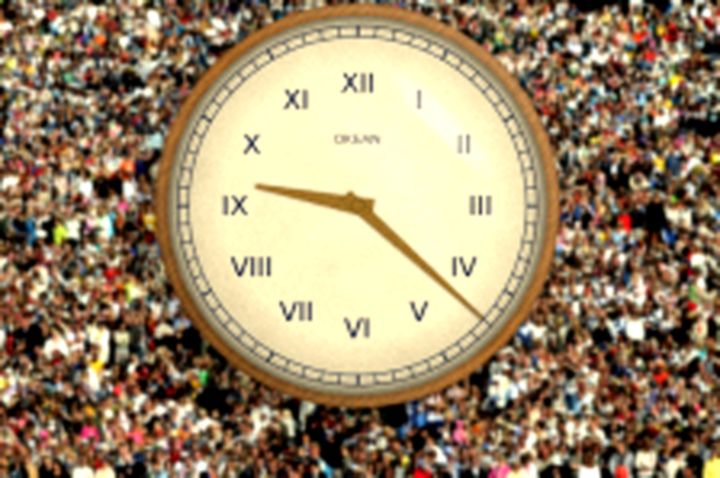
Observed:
9.22
